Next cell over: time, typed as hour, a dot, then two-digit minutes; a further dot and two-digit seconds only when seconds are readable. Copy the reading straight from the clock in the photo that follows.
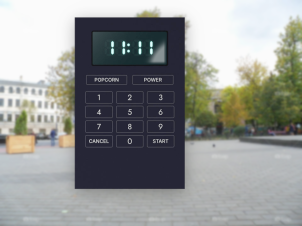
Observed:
11.11
